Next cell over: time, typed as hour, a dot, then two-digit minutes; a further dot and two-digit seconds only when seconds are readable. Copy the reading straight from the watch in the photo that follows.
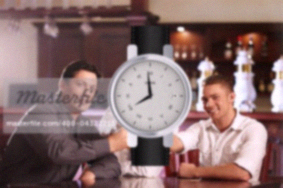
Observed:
7.59
